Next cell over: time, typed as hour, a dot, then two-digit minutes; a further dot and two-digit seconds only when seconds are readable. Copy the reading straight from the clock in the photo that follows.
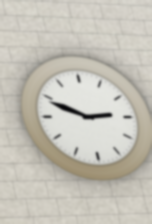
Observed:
2.49
